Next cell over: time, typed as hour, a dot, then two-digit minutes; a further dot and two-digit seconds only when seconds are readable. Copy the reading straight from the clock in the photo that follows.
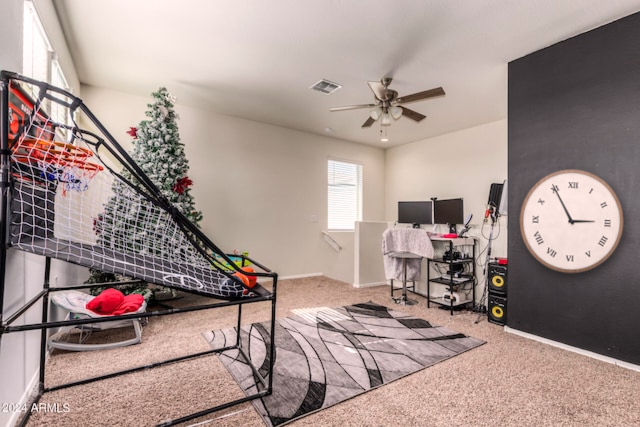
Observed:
2.55
